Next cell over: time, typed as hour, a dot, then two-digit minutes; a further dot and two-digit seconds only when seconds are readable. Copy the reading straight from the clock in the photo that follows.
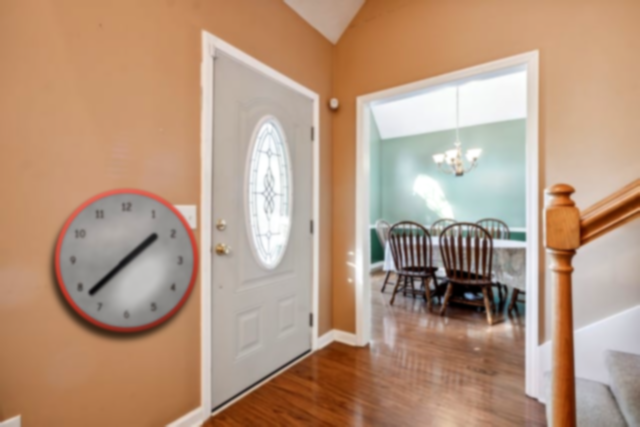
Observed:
1.38
